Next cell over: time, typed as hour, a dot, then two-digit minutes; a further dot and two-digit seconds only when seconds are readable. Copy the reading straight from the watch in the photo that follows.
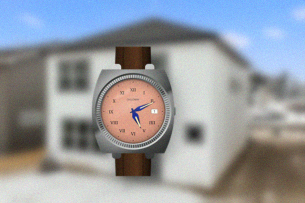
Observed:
5.11
